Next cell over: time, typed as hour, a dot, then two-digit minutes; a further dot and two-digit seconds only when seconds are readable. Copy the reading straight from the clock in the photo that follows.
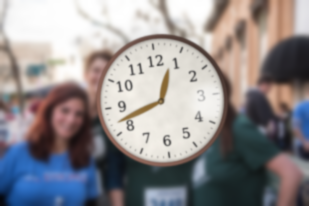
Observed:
12.42
